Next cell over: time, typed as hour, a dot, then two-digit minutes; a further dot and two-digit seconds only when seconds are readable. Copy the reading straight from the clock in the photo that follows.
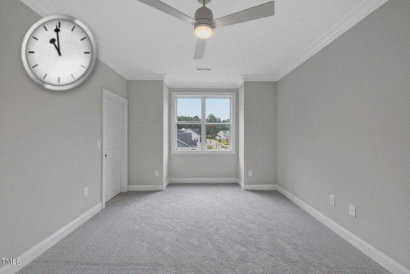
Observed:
10.59
